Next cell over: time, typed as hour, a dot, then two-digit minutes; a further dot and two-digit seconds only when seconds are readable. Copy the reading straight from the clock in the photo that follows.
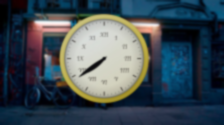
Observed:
7.39
